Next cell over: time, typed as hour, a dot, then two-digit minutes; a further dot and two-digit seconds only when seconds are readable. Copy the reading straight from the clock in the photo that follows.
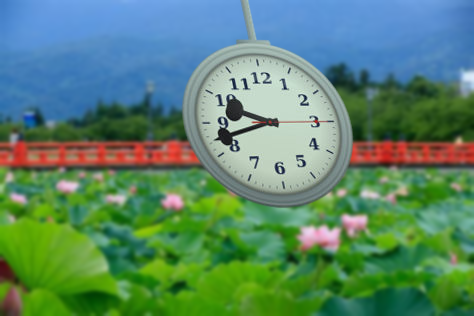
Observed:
9.42.15
